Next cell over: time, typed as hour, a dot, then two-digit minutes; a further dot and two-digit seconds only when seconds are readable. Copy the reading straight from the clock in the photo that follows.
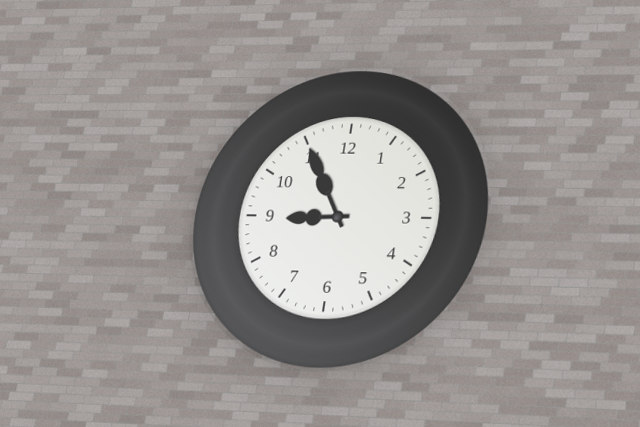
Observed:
8.55
